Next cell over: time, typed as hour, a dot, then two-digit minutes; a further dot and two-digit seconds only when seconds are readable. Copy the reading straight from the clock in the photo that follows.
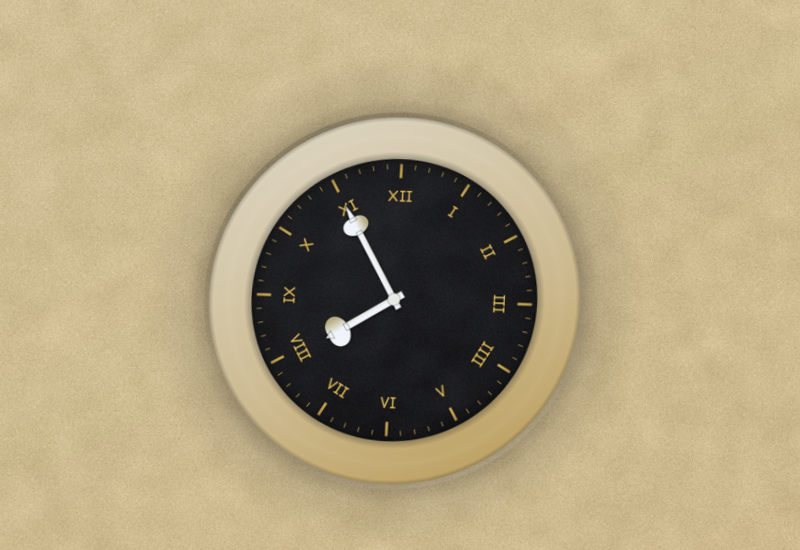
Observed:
7.55
